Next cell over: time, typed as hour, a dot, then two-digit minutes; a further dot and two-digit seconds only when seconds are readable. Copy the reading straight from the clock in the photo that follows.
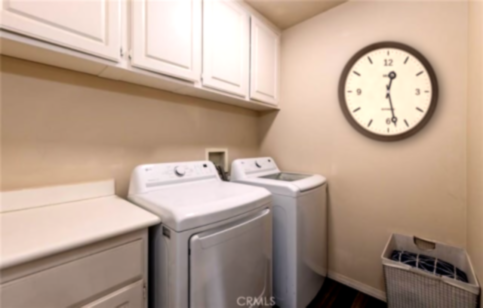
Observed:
12.28
